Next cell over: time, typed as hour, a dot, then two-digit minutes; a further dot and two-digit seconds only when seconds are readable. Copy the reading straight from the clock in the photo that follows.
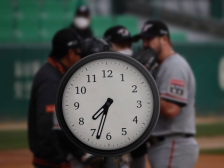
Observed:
7.33
